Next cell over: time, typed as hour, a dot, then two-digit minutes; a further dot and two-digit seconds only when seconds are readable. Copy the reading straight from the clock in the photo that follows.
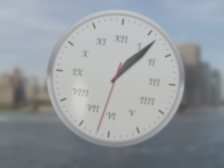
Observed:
1.06.32
